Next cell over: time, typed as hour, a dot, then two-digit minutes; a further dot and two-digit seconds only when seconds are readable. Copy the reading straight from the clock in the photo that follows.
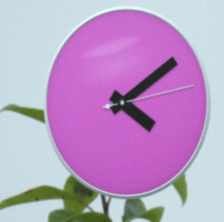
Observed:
4.09.13
